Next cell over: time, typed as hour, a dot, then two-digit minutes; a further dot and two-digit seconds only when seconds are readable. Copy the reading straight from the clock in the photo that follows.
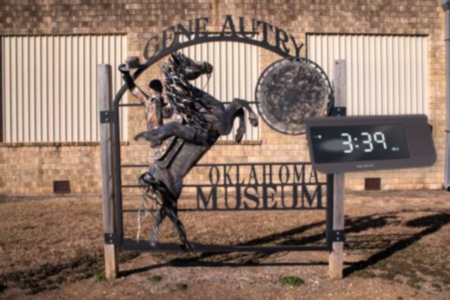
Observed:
3.39
